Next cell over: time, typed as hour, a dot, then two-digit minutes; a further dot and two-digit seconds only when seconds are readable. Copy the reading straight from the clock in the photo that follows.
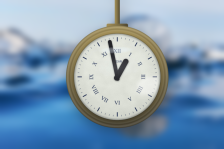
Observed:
12.58
